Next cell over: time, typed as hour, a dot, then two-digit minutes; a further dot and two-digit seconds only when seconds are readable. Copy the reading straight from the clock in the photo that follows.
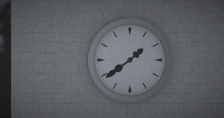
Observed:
1.39
